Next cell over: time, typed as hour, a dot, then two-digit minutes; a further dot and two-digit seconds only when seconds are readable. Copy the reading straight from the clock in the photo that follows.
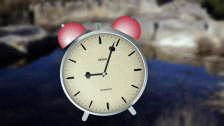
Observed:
9.04
